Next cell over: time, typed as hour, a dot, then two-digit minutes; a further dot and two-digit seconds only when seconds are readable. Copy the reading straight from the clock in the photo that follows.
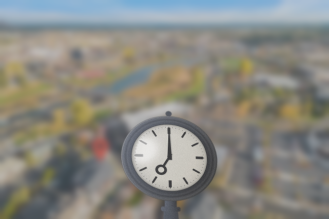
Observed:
7.00
